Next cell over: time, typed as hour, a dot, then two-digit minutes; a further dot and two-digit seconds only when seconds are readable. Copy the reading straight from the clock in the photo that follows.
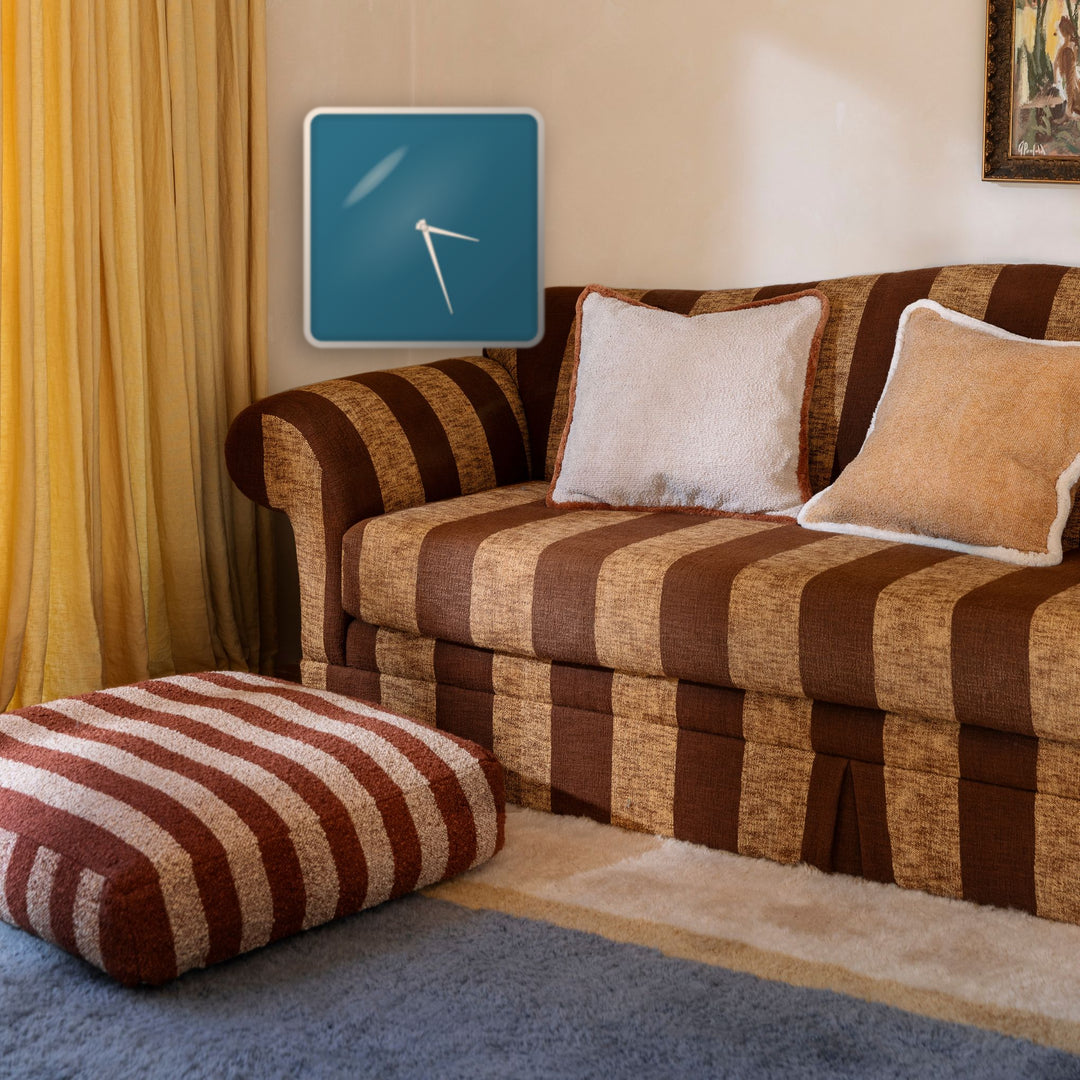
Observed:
3.27
